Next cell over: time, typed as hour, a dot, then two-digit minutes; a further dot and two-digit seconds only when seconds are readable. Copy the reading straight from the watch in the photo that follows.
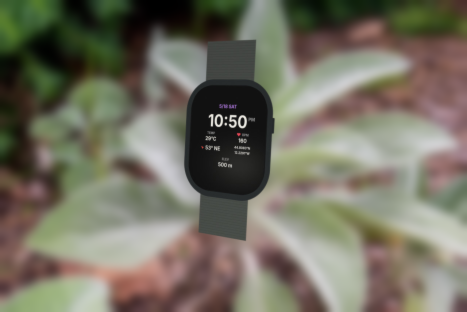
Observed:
10.50
